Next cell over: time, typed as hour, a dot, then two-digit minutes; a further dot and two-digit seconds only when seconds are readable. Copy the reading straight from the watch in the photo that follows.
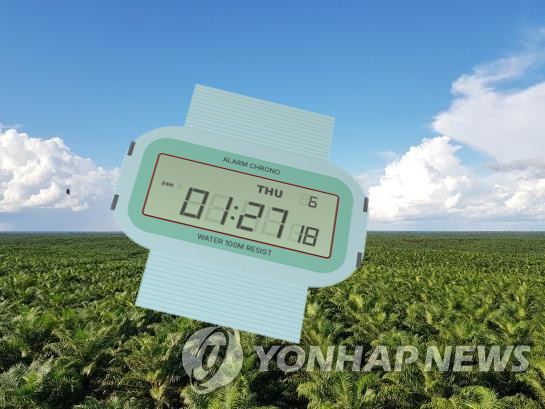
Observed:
1.27.18
